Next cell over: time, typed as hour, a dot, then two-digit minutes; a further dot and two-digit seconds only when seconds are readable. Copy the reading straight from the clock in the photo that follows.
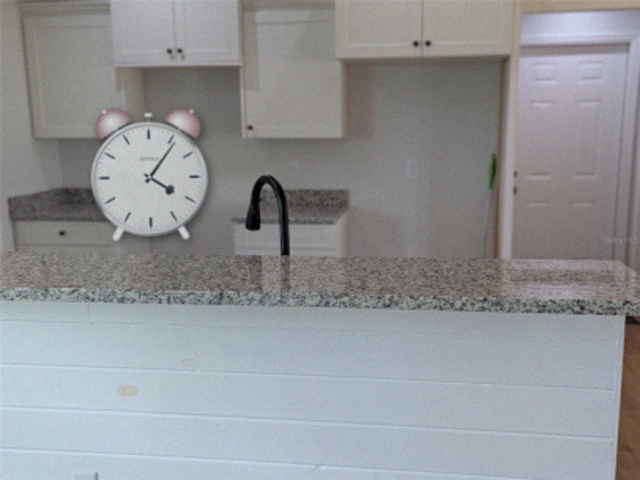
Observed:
4.06
